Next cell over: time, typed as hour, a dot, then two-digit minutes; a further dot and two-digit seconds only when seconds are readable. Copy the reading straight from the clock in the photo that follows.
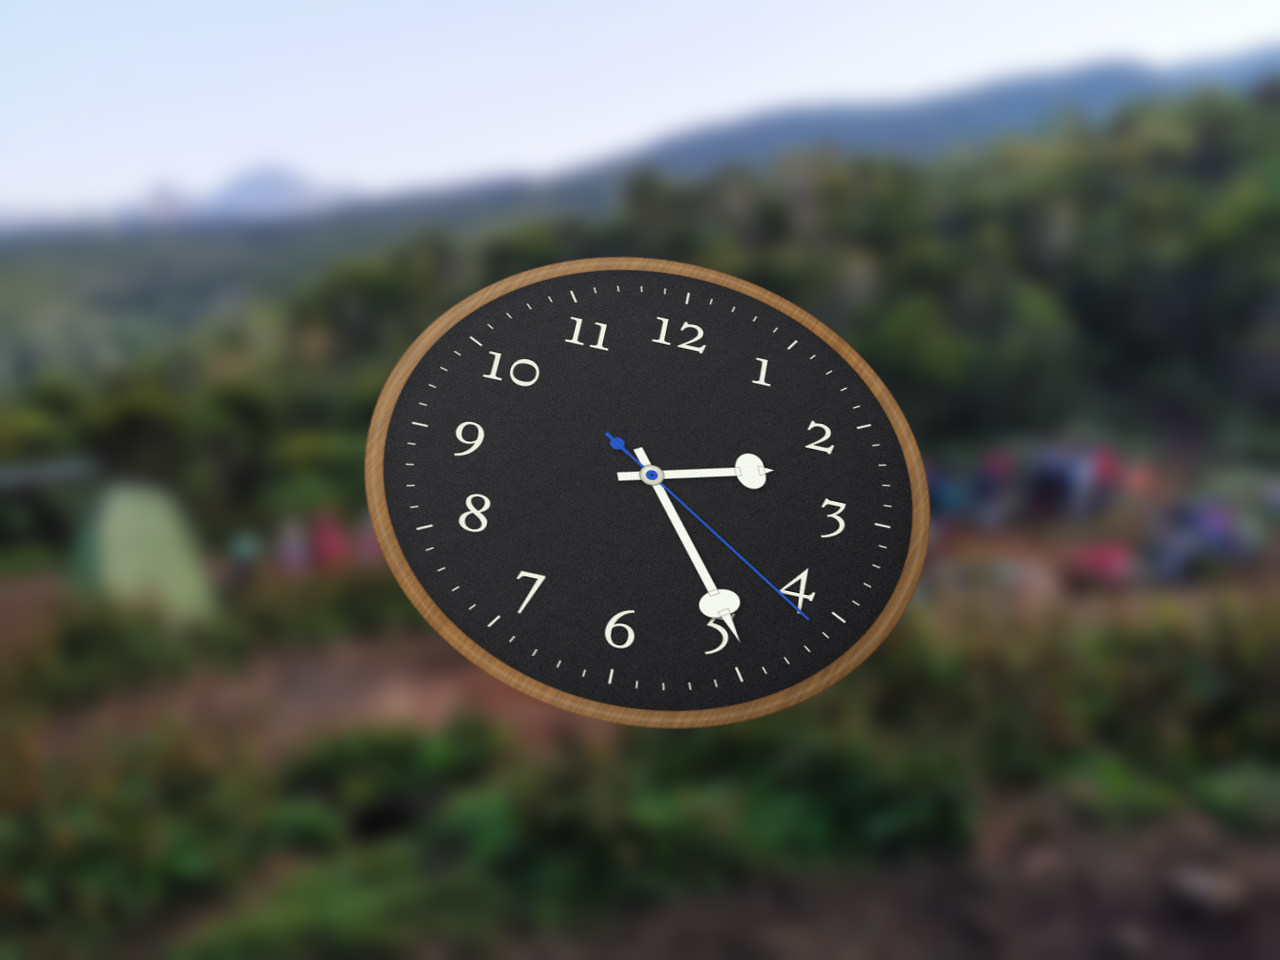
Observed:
2.24.21
